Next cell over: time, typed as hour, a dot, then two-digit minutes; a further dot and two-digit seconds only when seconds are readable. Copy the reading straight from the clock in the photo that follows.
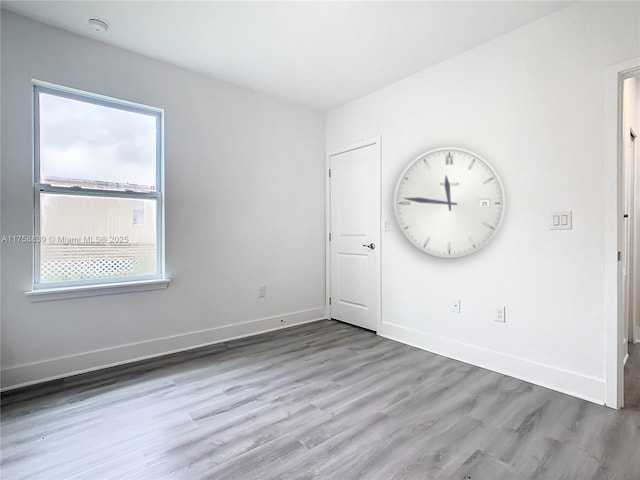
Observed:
11.46
